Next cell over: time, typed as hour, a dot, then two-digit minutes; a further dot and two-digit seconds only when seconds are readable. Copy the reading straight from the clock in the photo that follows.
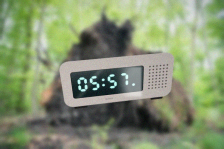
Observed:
5.57
